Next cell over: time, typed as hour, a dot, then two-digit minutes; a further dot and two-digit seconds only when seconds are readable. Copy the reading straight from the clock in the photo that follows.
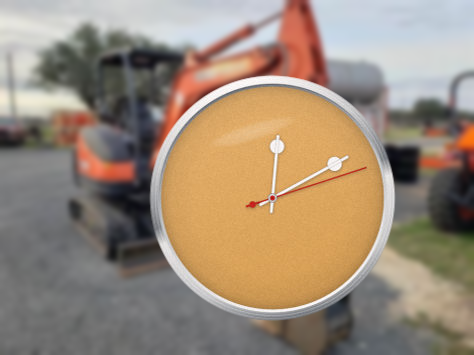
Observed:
12.10.12
